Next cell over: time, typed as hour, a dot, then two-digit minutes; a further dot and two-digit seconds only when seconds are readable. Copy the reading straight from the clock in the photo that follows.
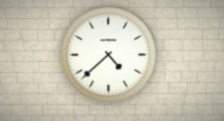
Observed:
4.38
